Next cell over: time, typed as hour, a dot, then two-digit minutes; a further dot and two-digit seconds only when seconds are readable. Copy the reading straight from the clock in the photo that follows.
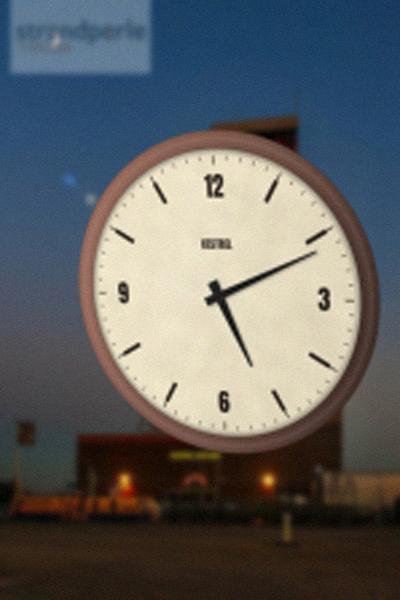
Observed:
5.11
